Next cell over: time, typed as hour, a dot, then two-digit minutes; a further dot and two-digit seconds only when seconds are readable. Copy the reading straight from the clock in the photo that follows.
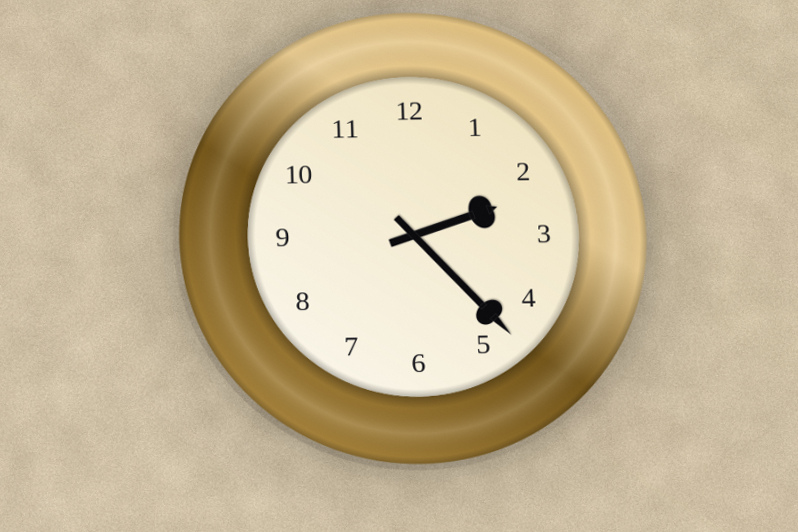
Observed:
2.23
